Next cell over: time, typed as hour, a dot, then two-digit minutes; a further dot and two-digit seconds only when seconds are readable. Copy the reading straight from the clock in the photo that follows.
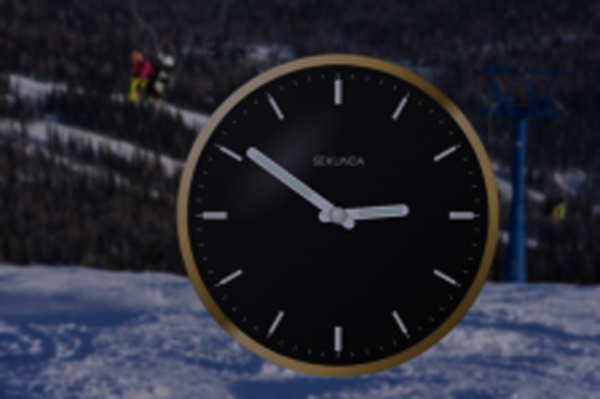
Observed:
2.51
